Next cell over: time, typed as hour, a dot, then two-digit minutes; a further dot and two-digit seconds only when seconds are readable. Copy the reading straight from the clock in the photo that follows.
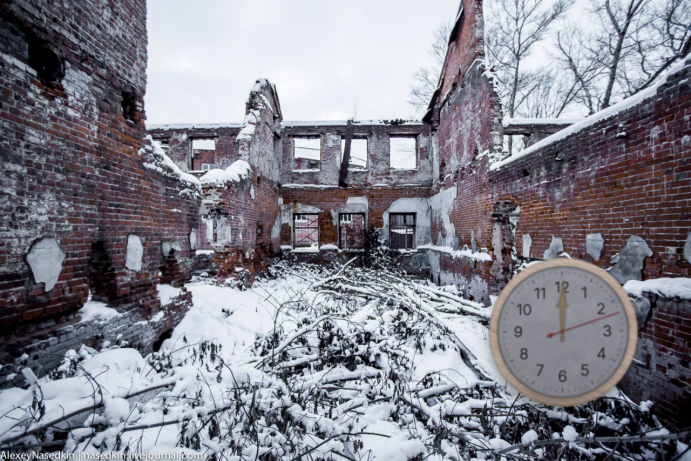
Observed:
12.00.12
